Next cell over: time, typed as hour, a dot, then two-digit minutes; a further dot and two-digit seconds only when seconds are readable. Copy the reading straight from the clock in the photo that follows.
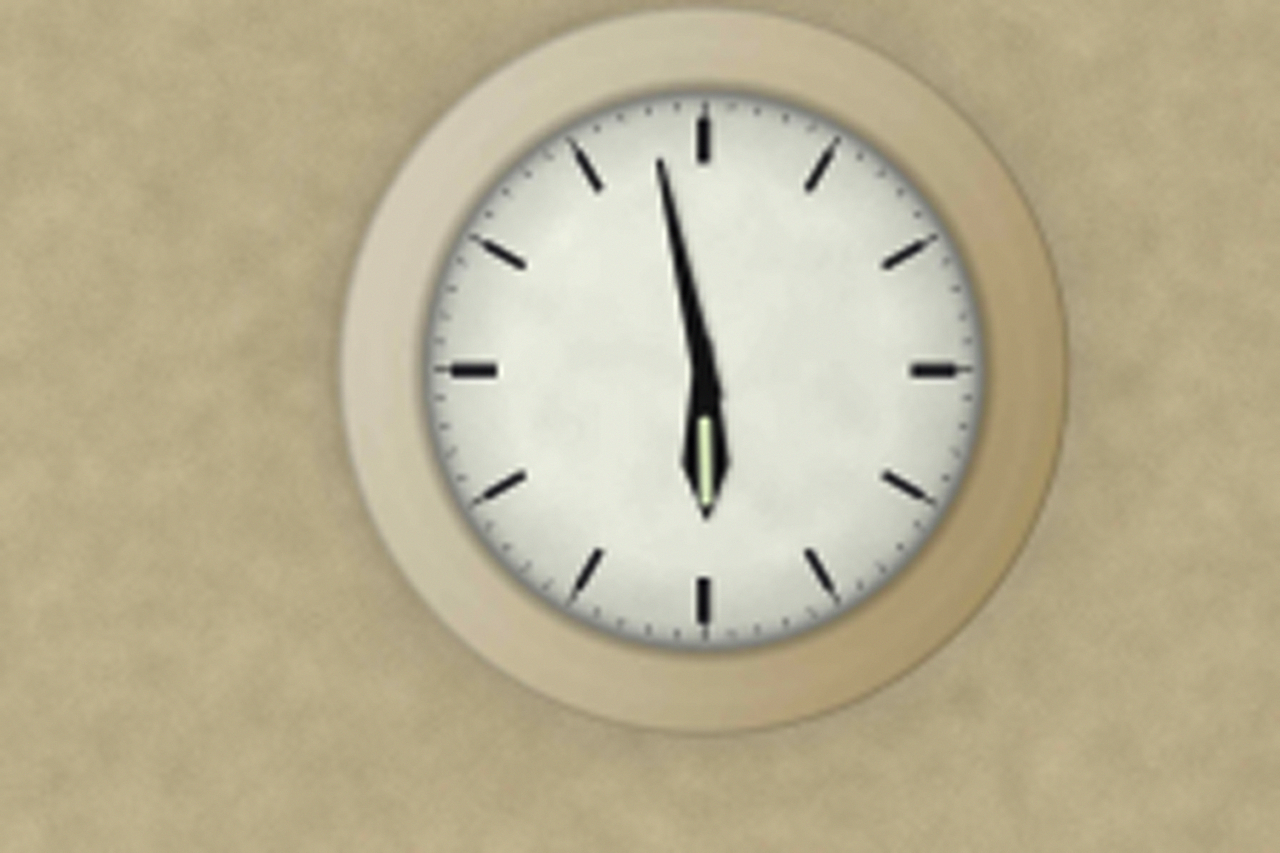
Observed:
5.58
